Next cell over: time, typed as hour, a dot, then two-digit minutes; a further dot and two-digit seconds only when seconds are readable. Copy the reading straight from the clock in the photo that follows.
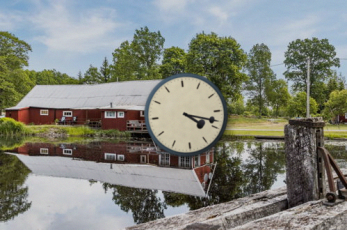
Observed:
4.18
